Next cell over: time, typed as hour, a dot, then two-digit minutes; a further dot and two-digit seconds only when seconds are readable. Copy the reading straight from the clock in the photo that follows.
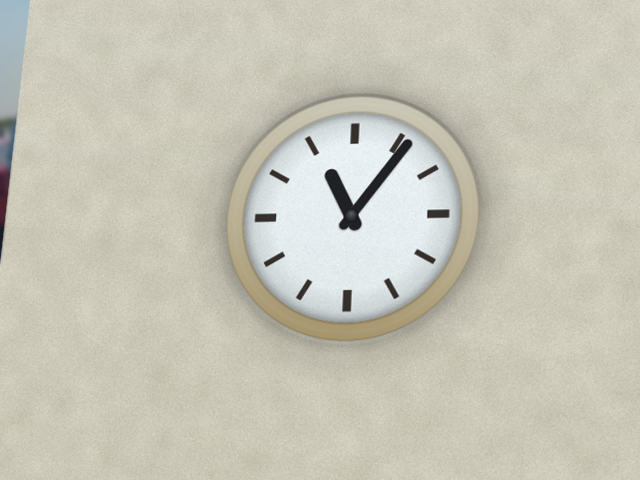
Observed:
11.06
